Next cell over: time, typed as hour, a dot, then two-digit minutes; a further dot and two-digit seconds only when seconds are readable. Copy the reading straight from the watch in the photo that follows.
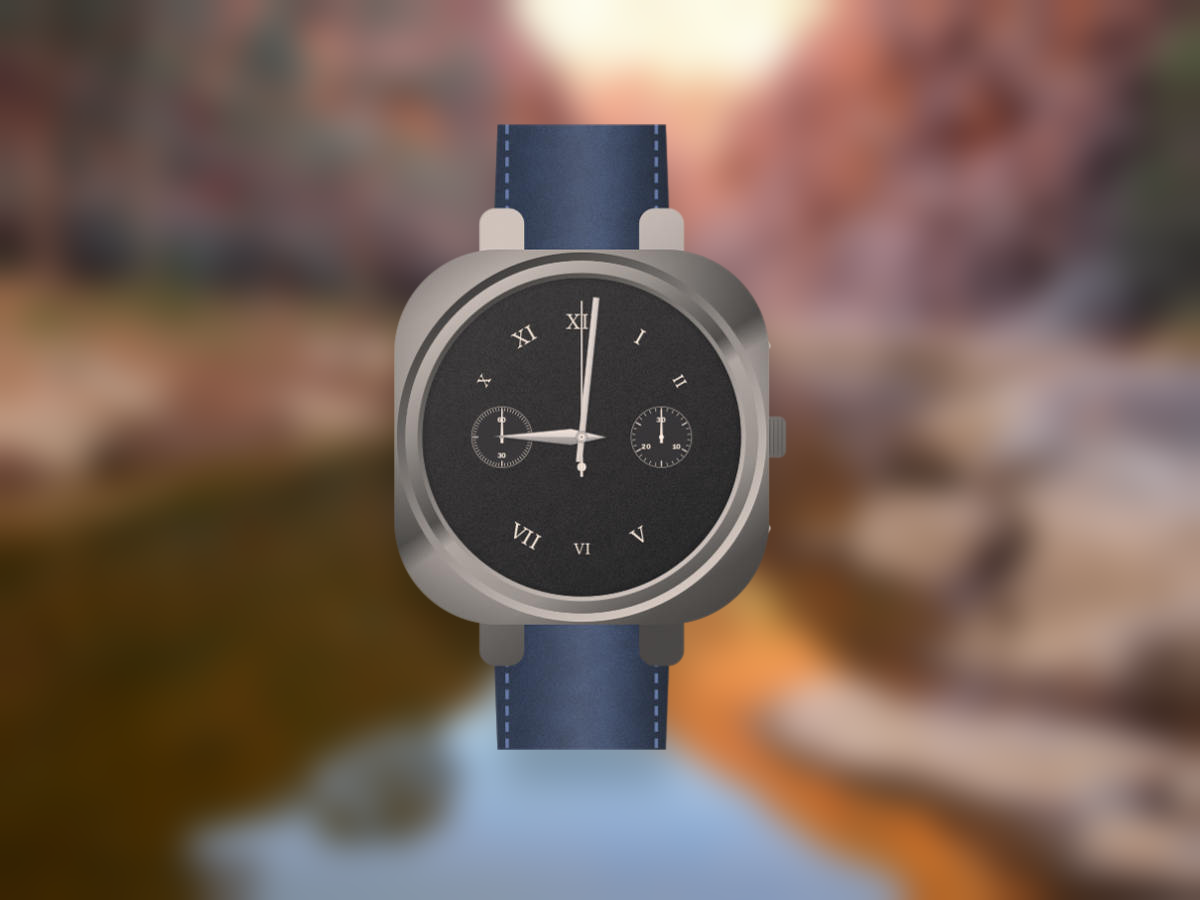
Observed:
9.01
